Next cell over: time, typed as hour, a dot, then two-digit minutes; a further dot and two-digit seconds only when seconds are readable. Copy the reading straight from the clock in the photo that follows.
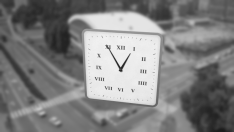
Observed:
12.55
